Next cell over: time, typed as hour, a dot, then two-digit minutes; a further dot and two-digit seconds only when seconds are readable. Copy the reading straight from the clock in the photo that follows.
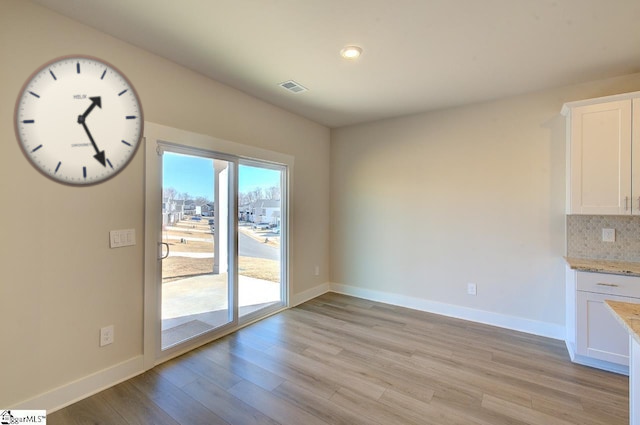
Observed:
1.26
